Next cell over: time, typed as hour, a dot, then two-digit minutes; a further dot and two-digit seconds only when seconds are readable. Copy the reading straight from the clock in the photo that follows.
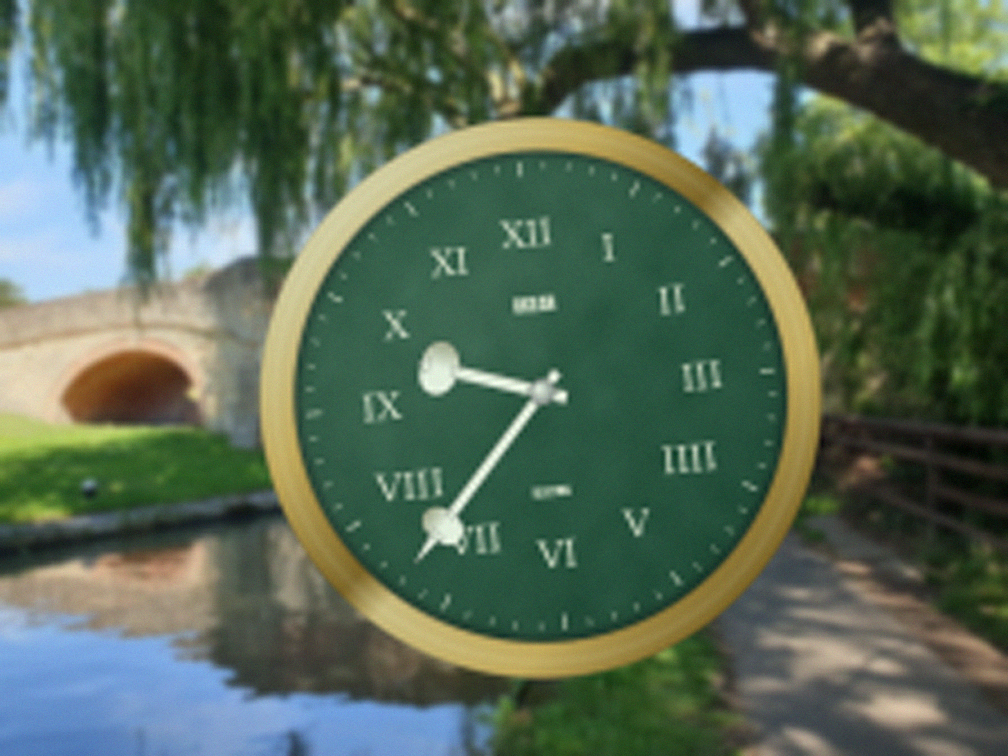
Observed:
9.37
